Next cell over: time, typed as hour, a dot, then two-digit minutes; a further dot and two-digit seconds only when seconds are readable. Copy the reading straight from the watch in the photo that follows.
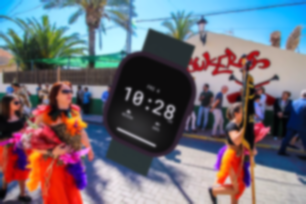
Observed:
10.28
